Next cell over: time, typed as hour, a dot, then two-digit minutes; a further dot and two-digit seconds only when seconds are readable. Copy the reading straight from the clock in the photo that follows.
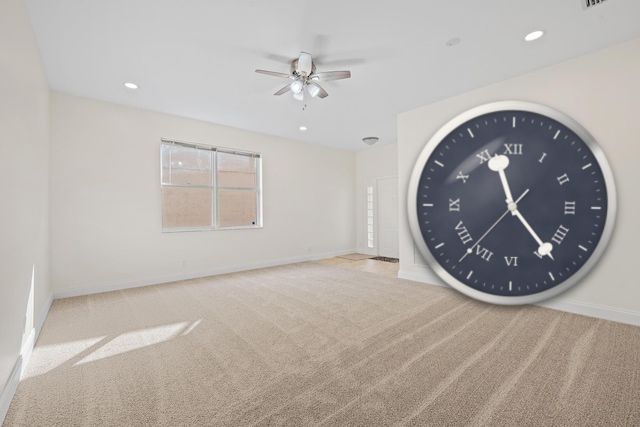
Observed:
11.23.37
